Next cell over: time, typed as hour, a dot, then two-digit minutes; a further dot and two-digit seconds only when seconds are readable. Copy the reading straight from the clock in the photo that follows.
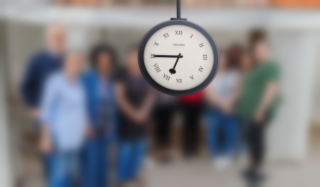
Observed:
6.45
